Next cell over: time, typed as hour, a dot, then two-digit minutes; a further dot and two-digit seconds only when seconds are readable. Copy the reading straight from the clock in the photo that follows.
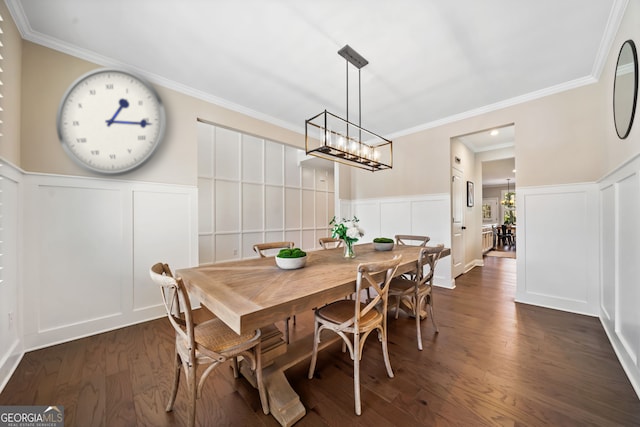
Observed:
1.16
